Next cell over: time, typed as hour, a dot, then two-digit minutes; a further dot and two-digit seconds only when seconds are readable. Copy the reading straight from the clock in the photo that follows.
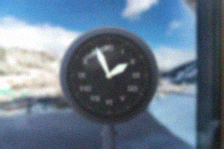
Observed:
1.56
